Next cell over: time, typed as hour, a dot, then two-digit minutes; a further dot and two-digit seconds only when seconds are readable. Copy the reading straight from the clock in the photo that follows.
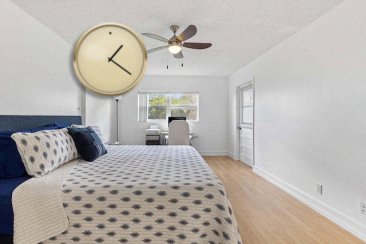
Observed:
1.21
